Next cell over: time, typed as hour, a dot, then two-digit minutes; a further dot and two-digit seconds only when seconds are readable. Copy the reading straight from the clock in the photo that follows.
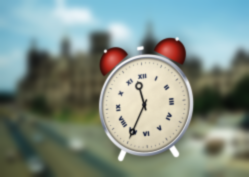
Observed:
11.35
